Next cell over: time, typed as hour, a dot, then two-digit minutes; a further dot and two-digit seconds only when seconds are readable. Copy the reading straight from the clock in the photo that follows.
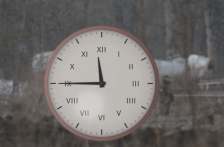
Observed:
11.45
